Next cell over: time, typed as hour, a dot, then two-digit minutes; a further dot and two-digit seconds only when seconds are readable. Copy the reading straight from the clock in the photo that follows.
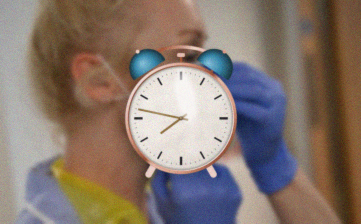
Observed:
7.47
